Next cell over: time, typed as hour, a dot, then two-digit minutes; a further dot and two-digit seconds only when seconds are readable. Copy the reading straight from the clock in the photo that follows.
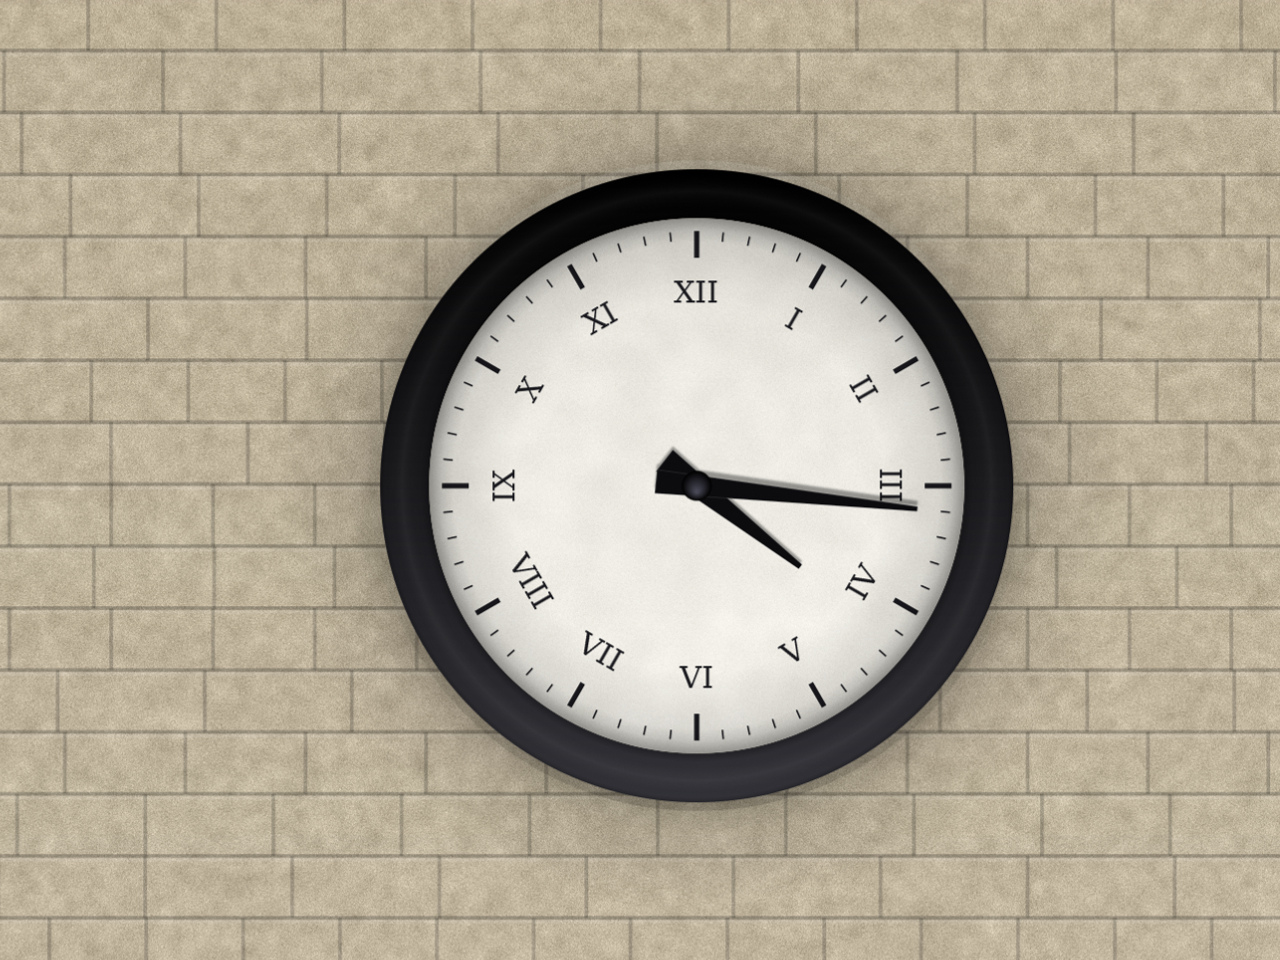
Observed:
4.16
